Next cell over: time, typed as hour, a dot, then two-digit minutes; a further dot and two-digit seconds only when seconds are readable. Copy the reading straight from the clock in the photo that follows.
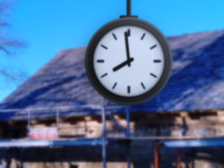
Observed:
7.59
